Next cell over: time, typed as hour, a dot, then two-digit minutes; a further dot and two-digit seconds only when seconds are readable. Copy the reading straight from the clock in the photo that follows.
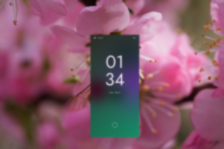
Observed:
1.34
